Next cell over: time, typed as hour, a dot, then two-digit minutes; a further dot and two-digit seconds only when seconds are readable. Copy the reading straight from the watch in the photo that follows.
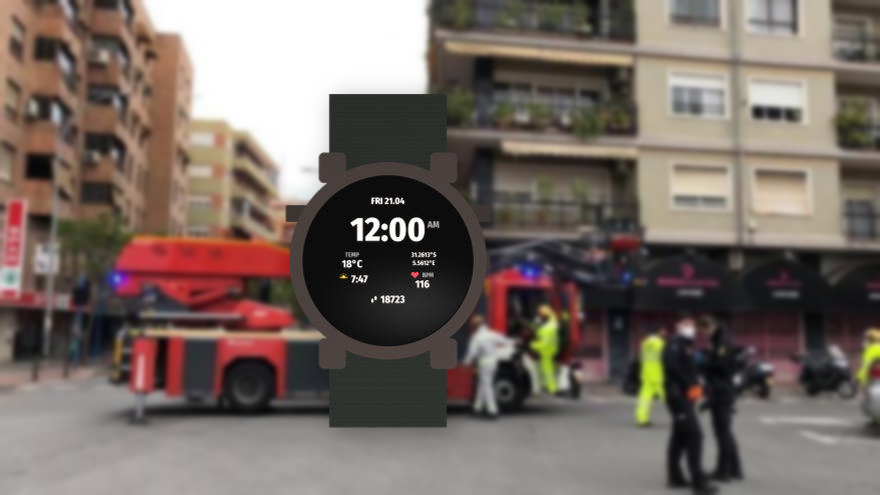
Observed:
12.00
